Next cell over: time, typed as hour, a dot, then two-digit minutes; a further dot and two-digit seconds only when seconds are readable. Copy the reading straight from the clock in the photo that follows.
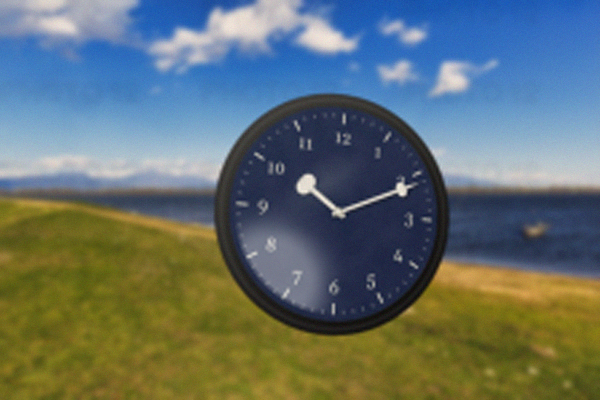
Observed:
10.11
